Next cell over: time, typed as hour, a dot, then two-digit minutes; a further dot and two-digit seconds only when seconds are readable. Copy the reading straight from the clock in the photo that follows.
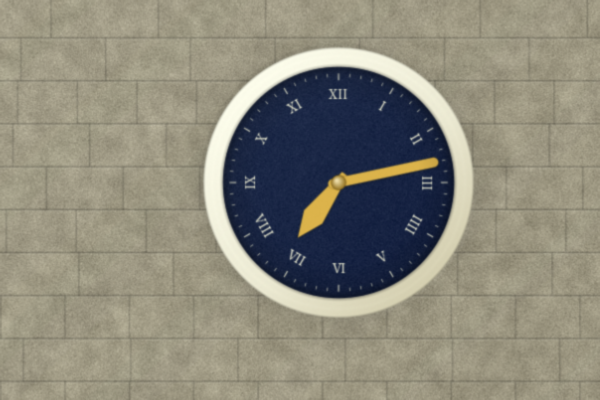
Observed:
7.13
